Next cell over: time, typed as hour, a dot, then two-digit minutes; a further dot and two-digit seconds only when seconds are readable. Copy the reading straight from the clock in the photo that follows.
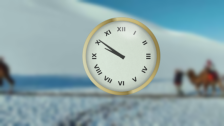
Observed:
9.51
